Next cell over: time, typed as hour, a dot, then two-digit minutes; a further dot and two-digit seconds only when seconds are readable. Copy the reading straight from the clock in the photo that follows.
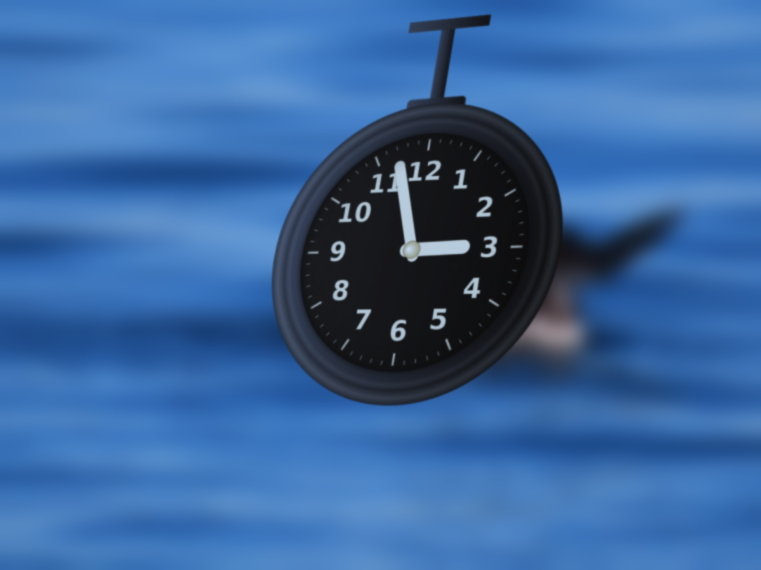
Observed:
2.57
